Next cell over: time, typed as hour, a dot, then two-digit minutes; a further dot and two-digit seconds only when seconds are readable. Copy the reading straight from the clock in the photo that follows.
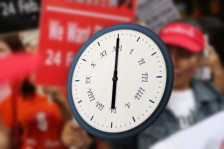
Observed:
6.00
